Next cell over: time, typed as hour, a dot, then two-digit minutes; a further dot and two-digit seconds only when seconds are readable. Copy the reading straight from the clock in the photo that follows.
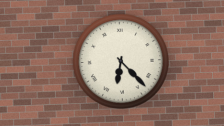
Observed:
6.23
